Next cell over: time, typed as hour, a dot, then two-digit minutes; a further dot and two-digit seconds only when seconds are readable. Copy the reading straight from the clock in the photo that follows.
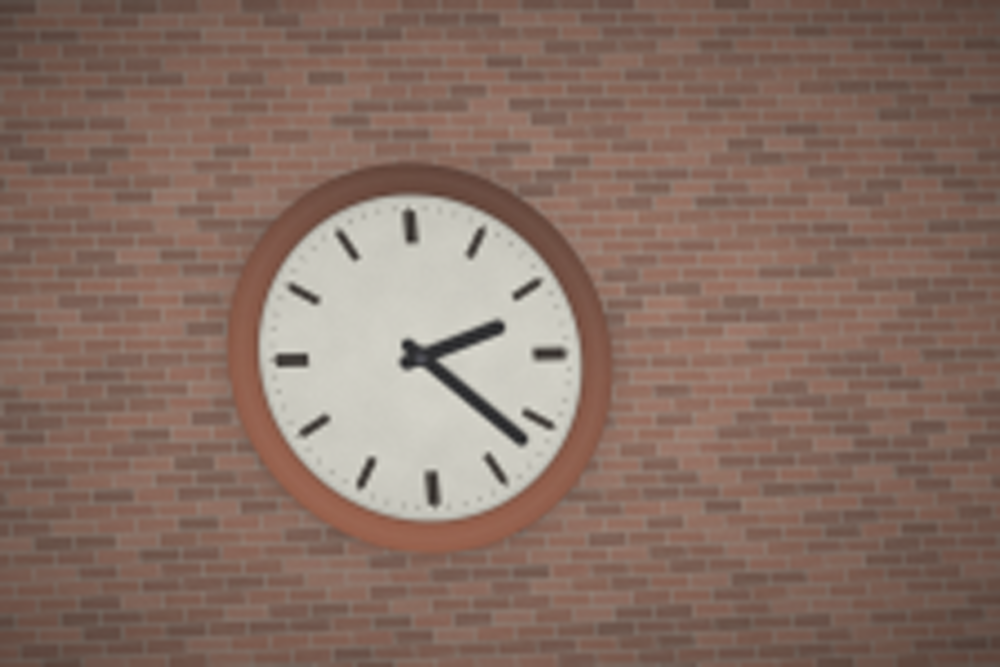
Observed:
2.22
